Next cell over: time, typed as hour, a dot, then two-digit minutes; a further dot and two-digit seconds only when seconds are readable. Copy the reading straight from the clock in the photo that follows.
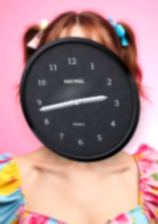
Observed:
2.43
